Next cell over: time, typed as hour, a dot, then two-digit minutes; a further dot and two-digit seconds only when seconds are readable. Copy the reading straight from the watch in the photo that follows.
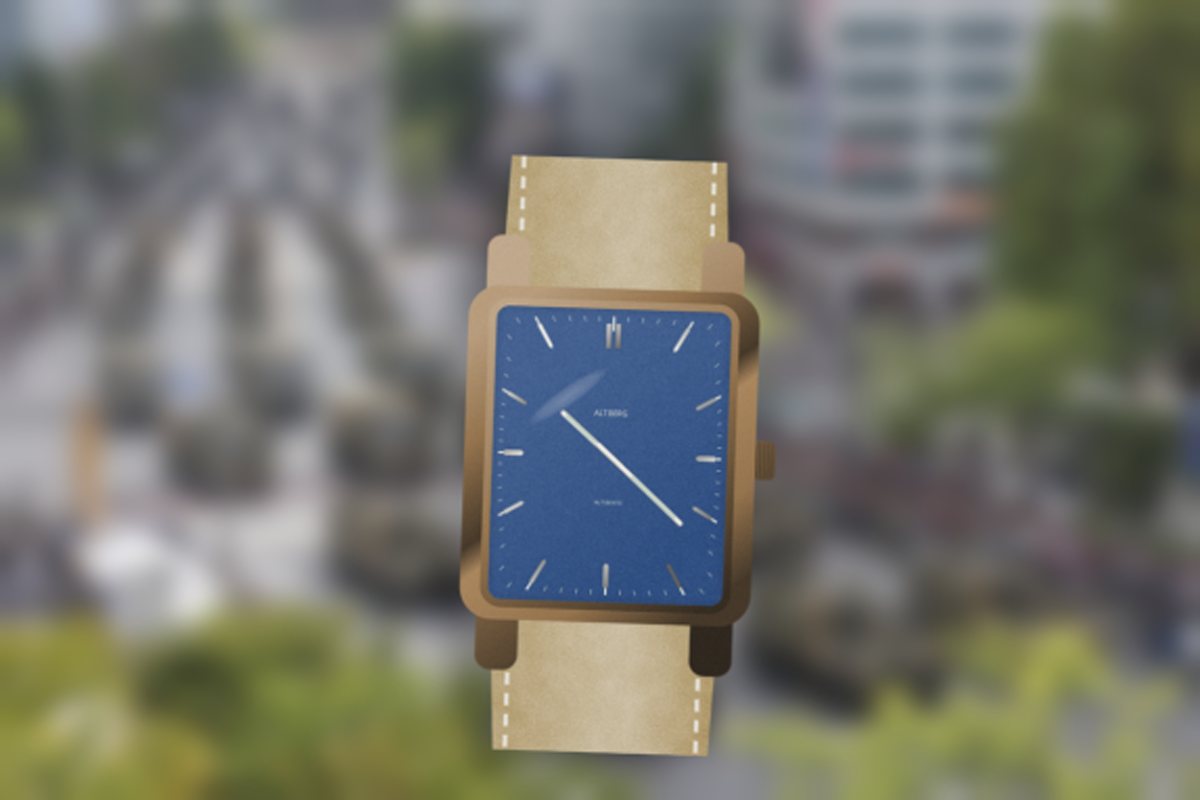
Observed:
10.22
